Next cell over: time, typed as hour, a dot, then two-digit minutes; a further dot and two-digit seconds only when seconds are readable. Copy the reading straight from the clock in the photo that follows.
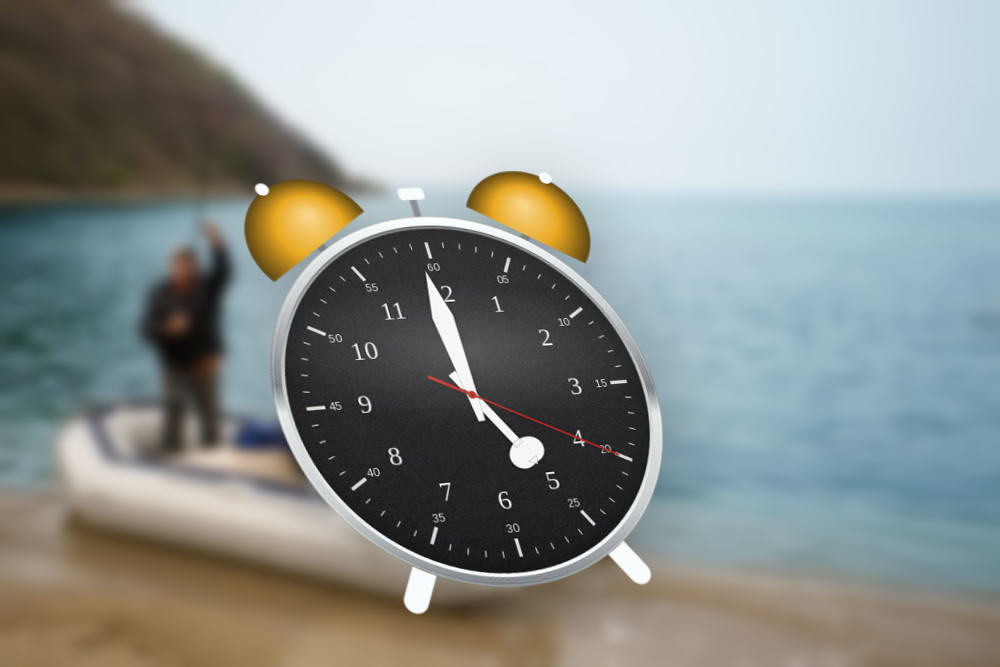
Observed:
4.59.20
